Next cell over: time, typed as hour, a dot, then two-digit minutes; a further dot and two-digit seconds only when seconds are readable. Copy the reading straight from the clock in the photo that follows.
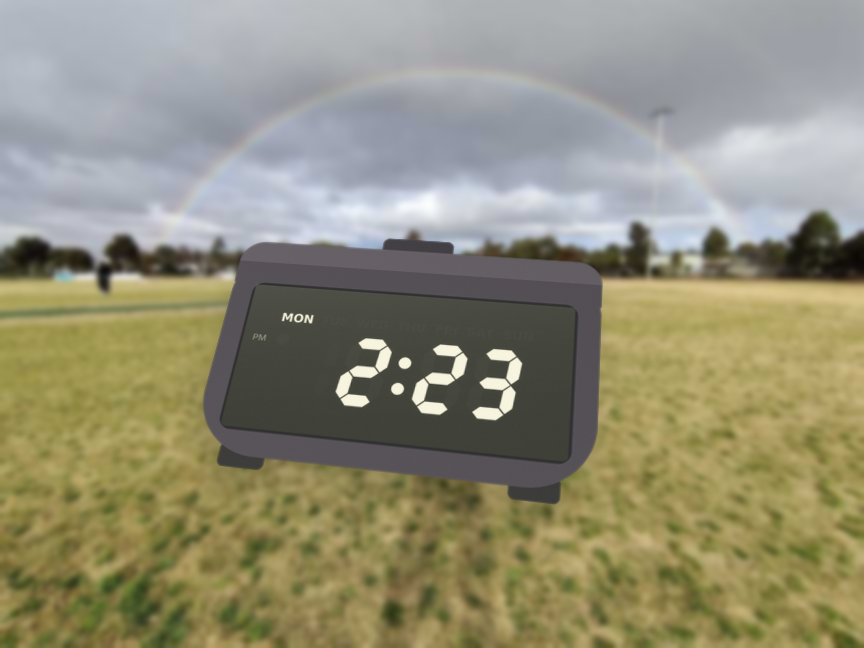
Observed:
2.23
